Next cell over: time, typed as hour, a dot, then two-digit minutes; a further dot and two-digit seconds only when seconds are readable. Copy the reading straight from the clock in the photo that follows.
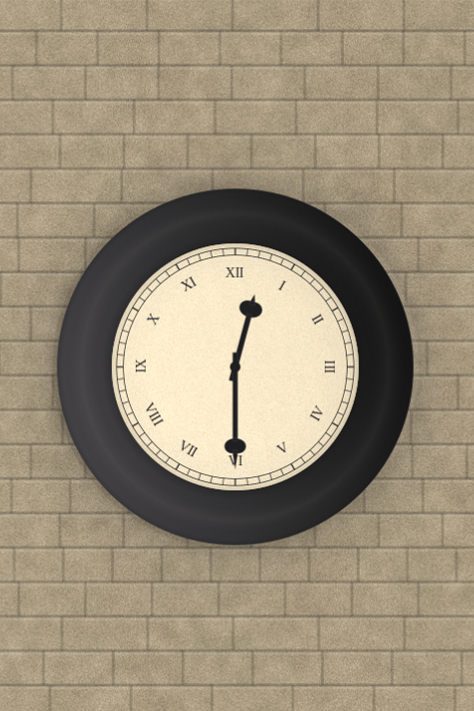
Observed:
12.30
